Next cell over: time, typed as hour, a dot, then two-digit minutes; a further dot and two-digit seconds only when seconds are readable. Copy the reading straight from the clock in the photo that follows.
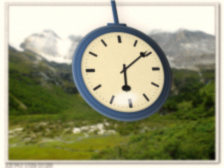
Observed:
6.09
